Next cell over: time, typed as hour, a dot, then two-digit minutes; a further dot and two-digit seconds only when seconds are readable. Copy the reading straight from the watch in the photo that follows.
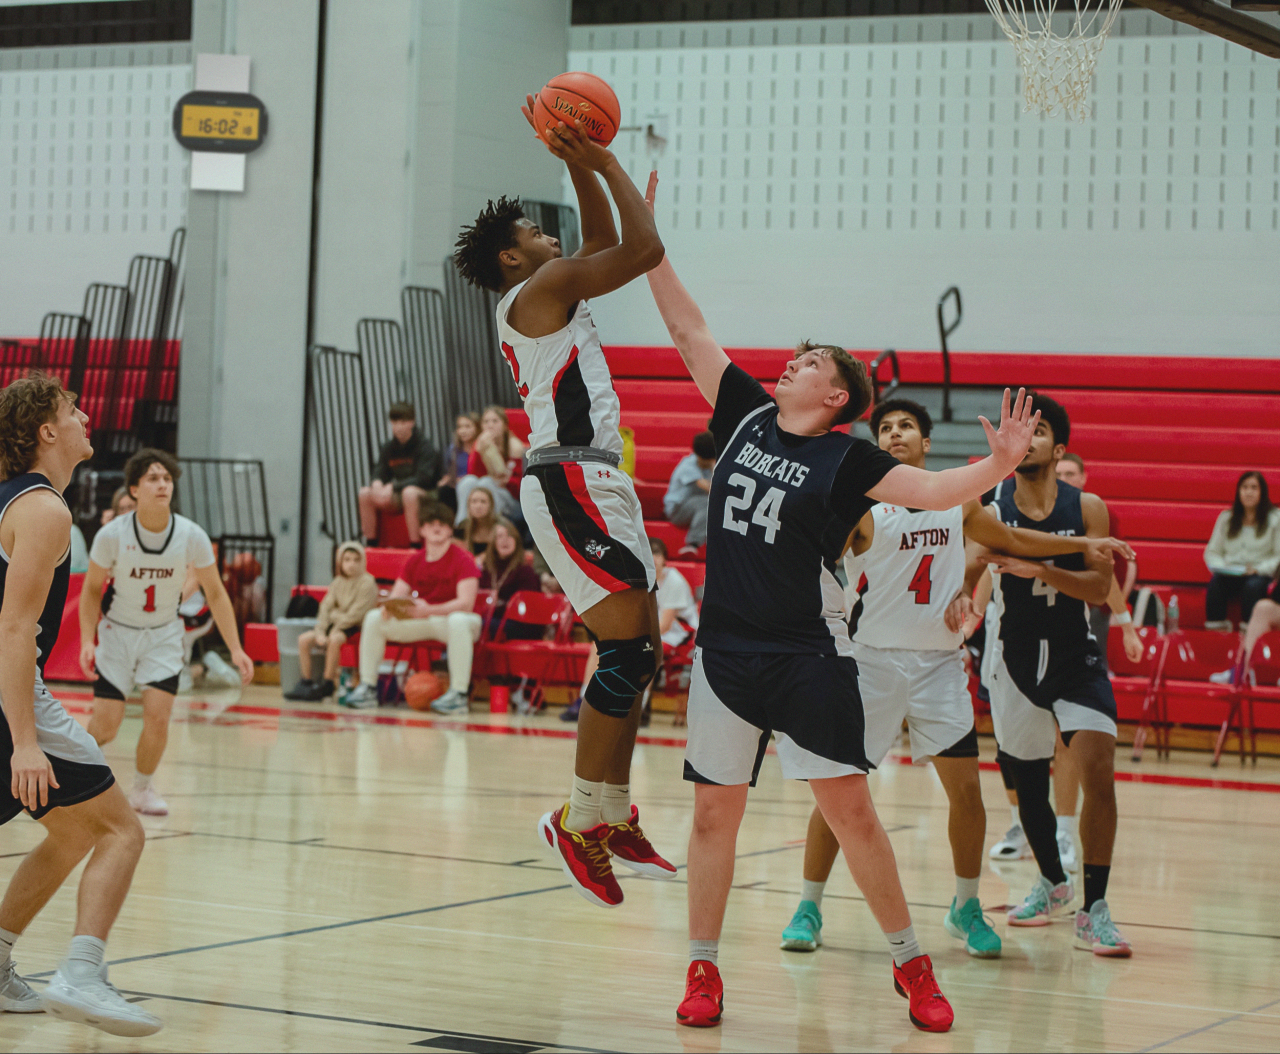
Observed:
16.02
